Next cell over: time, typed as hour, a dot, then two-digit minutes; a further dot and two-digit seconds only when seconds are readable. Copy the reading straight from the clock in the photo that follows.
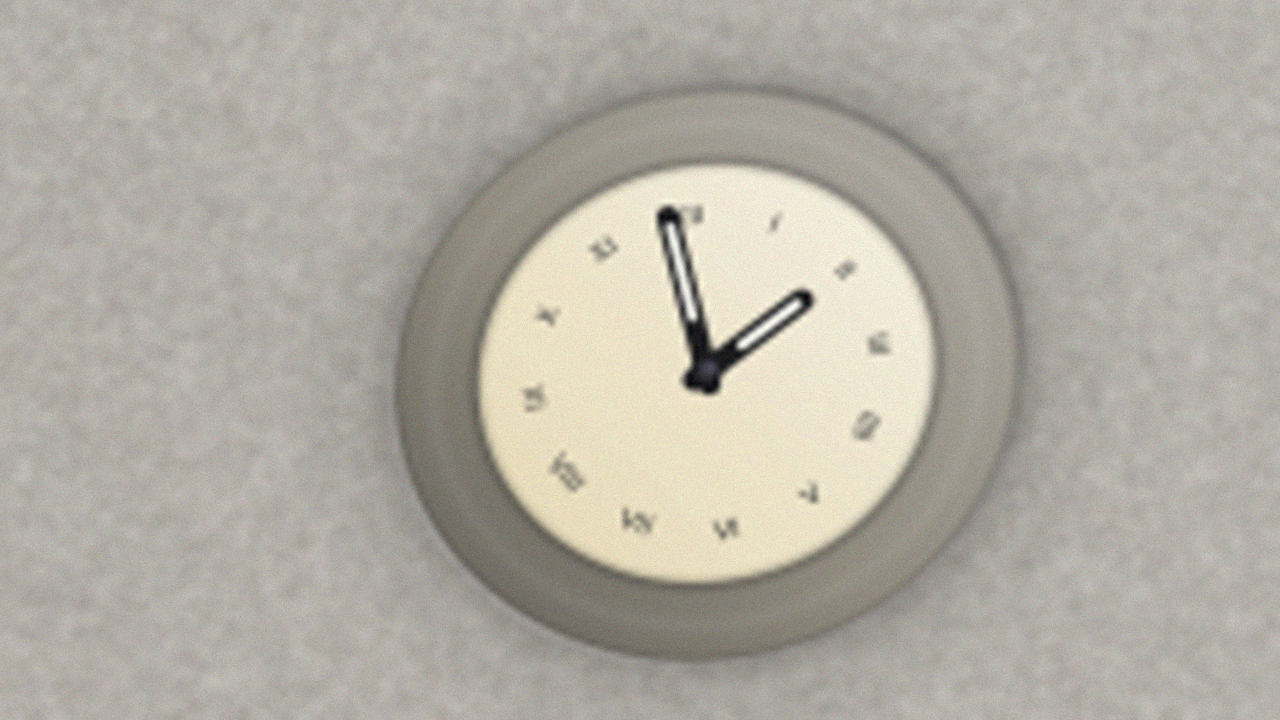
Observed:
1.59
